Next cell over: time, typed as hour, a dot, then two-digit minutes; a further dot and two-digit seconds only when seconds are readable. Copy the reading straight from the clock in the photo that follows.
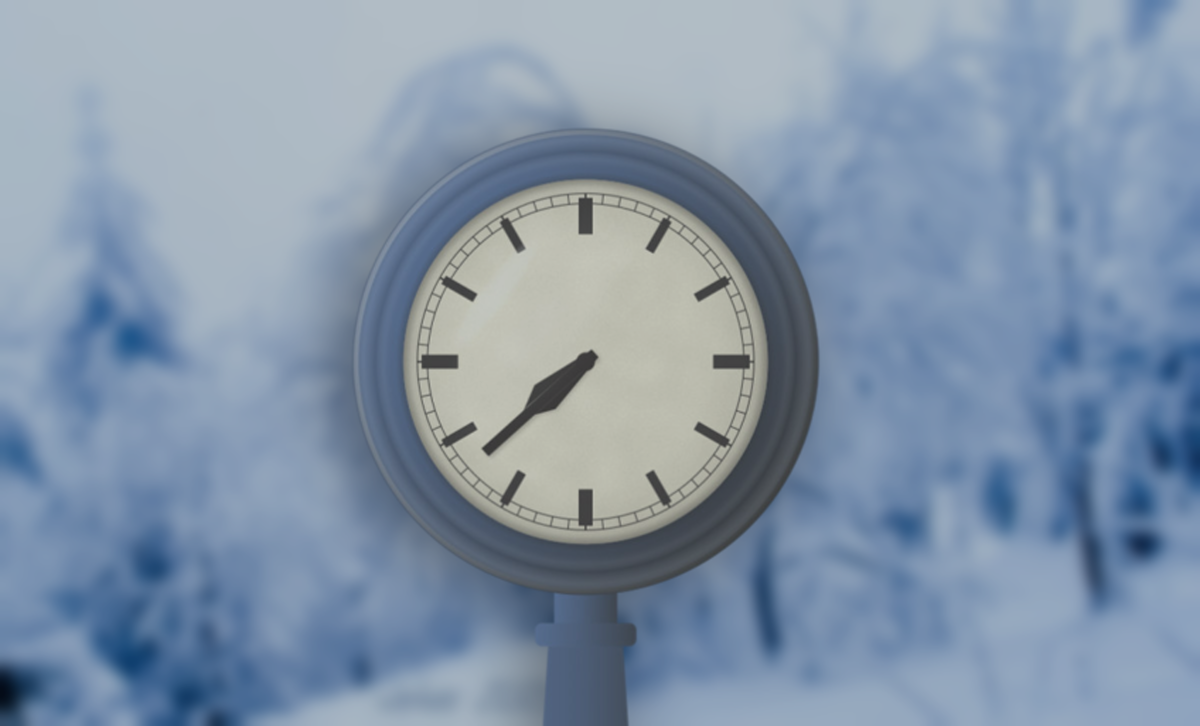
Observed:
7.38
